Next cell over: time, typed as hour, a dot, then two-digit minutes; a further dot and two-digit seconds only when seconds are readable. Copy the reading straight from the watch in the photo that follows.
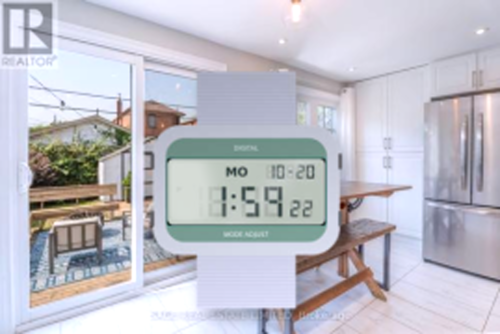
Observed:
1.59.22
